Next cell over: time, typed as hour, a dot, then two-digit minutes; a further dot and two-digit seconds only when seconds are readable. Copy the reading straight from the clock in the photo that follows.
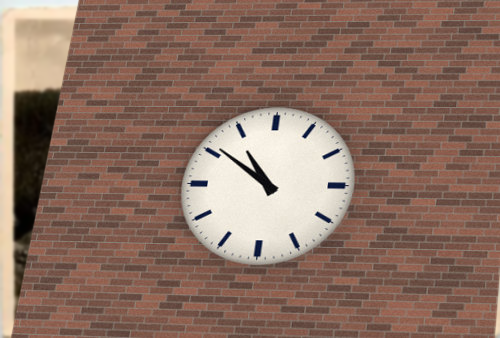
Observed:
10.51
